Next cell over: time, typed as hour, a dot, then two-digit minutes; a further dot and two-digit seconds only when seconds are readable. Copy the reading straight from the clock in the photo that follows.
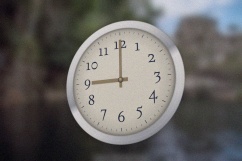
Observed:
9.00
